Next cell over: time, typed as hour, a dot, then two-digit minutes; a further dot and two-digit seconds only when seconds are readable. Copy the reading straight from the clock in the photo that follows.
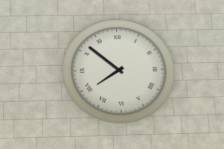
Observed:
7.52
